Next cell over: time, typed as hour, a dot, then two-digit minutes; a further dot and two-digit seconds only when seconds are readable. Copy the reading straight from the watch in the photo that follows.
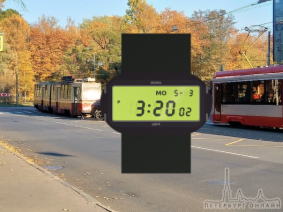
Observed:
3.20.02
